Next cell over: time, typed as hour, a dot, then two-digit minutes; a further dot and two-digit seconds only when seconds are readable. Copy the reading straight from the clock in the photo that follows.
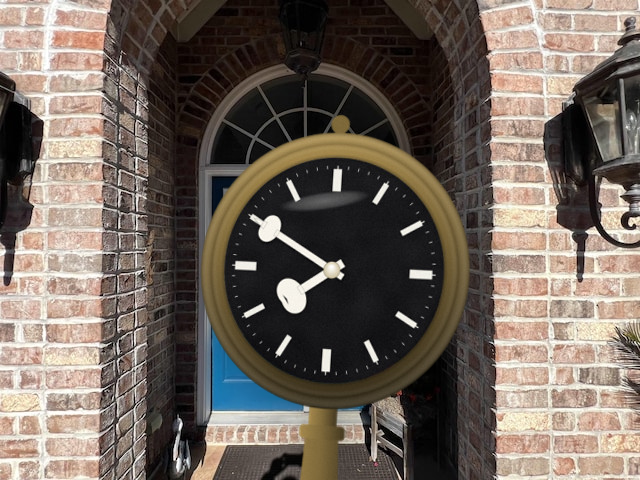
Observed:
7.50
